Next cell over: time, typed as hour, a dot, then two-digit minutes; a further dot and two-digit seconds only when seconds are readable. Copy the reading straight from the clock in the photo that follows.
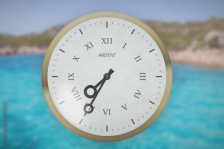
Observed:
7.35
